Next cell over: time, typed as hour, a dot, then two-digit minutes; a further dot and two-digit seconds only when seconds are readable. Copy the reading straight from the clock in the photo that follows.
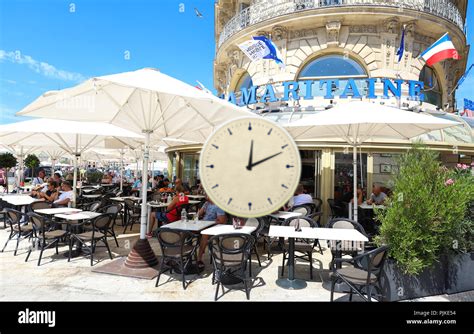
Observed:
12.11
